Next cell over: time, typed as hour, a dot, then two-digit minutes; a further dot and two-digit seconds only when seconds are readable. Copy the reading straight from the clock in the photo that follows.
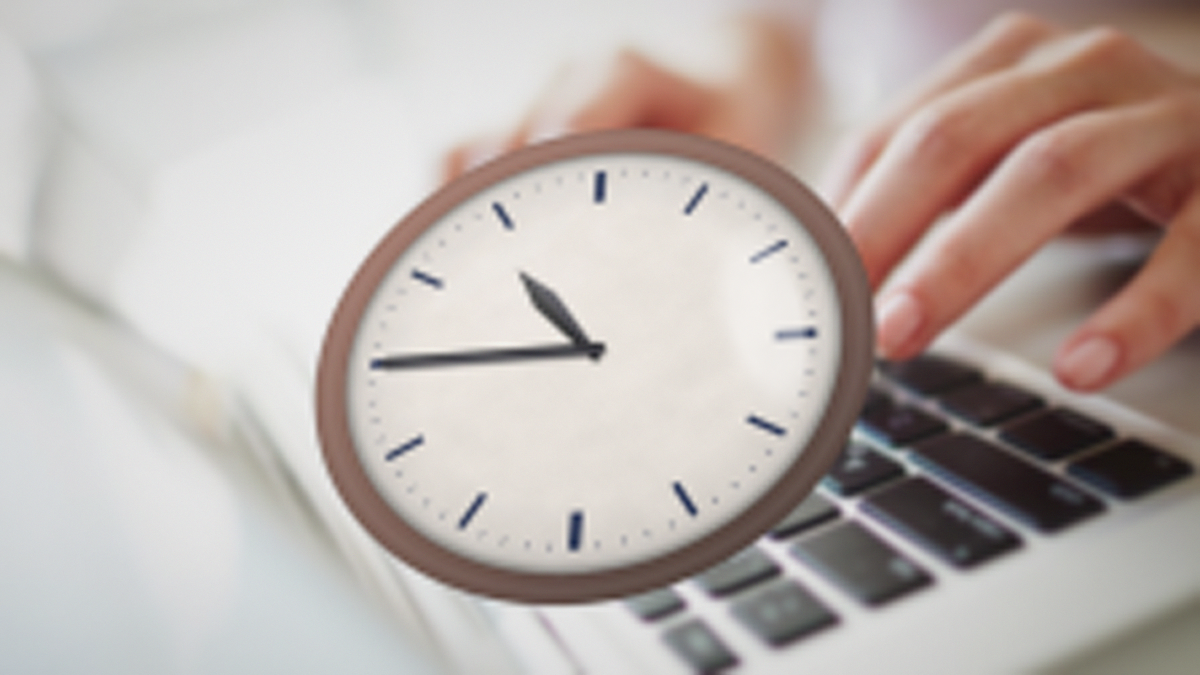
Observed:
10.45
